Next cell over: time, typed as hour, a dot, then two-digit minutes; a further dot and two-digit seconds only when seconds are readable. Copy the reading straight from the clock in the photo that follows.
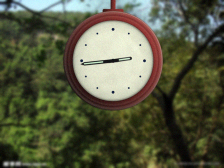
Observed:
2.44
